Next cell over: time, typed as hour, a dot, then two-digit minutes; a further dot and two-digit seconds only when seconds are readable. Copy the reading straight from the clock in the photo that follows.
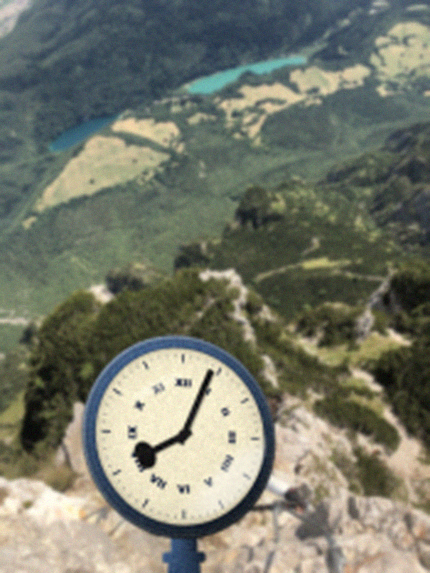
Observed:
8.04
